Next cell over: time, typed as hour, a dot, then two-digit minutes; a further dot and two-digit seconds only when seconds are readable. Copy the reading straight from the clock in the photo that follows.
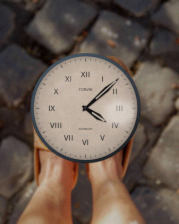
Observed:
4.08
